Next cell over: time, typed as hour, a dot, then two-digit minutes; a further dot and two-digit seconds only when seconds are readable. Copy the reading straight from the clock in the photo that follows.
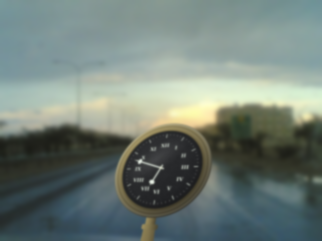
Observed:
6.48
